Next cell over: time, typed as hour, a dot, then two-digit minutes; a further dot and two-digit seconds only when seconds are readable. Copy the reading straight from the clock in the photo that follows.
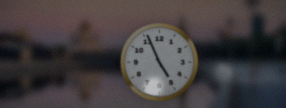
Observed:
4.56
